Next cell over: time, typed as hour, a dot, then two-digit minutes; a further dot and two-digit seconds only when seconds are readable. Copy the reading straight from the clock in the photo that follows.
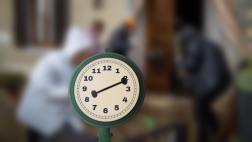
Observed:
8.11
